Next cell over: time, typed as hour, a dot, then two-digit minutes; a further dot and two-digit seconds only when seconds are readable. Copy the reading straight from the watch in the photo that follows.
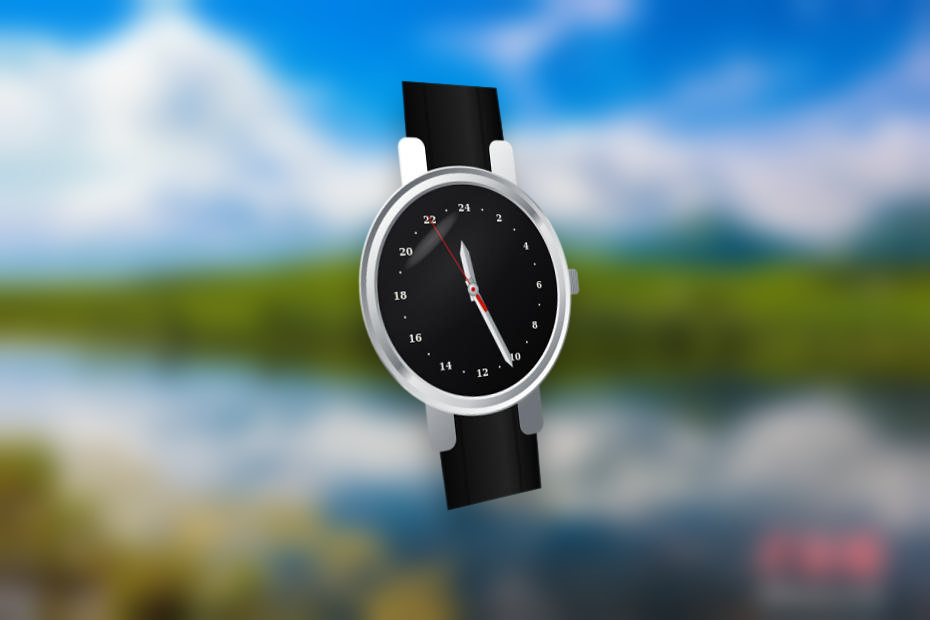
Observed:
23.25.55
